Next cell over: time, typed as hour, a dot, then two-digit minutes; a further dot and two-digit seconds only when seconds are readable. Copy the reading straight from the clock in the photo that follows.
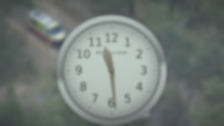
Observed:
11.29
